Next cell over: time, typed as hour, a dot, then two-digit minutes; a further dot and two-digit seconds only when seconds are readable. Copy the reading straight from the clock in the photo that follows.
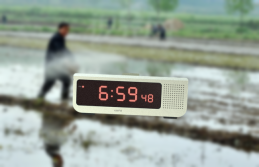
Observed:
6.59.48
